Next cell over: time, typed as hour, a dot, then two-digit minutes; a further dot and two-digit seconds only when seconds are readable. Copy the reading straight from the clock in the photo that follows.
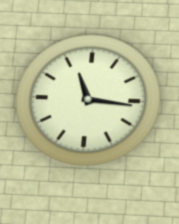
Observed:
11.16
